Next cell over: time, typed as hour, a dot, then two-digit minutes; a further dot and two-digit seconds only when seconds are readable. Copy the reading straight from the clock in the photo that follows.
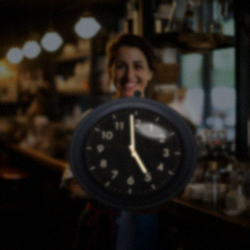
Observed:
4.59
